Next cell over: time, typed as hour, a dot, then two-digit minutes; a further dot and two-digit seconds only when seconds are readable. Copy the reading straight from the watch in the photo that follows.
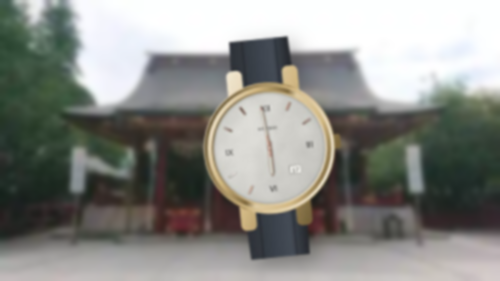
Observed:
5.59
